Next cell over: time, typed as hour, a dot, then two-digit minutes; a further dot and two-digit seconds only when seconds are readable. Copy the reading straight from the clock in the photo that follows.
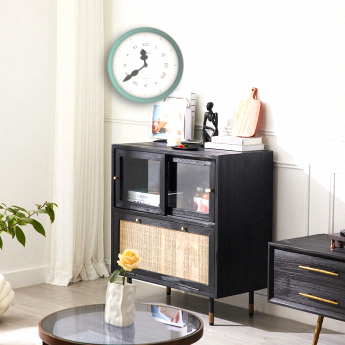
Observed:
11.39
